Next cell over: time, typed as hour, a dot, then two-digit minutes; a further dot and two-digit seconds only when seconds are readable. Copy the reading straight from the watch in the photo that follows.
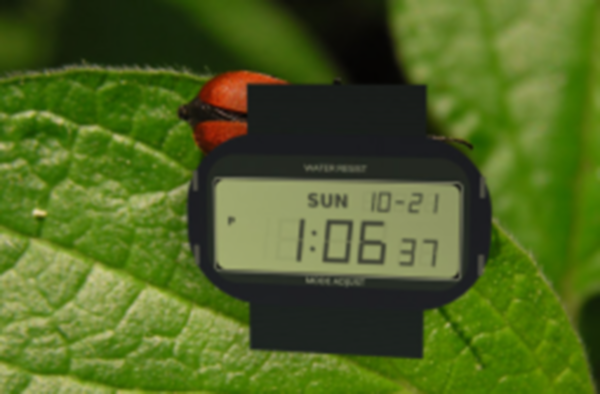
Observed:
1.06.37
